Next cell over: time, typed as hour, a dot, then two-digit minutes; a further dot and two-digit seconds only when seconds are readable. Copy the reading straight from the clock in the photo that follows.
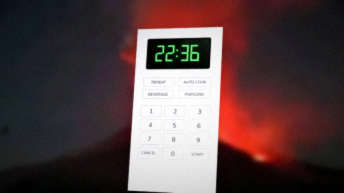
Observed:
22.36
